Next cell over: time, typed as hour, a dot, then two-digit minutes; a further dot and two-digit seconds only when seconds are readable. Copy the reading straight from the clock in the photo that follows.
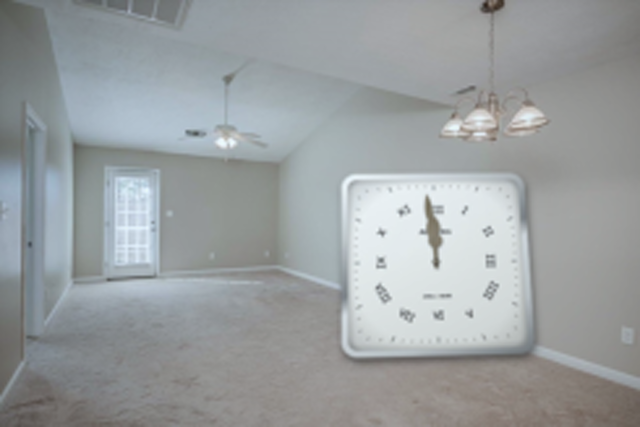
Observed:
11.59
